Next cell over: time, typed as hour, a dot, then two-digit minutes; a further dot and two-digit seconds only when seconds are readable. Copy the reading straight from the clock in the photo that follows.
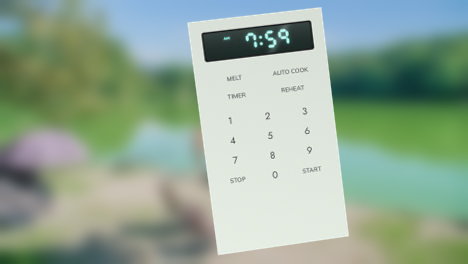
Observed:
7.59
